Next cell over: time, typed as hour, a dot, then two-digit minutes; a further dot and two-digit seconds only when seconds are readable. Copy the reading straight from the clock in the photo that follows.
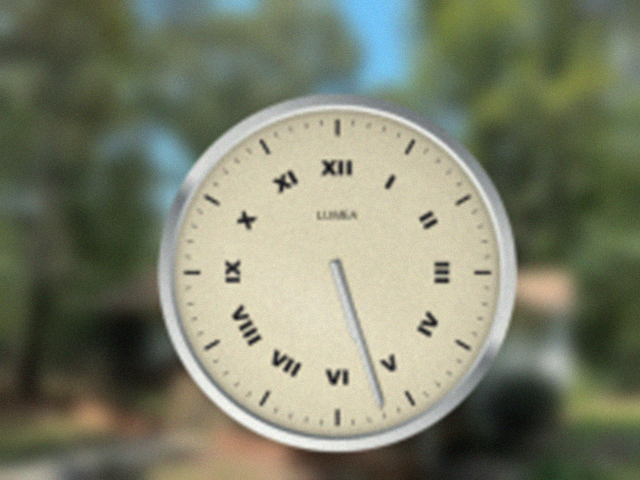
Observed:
5.27
